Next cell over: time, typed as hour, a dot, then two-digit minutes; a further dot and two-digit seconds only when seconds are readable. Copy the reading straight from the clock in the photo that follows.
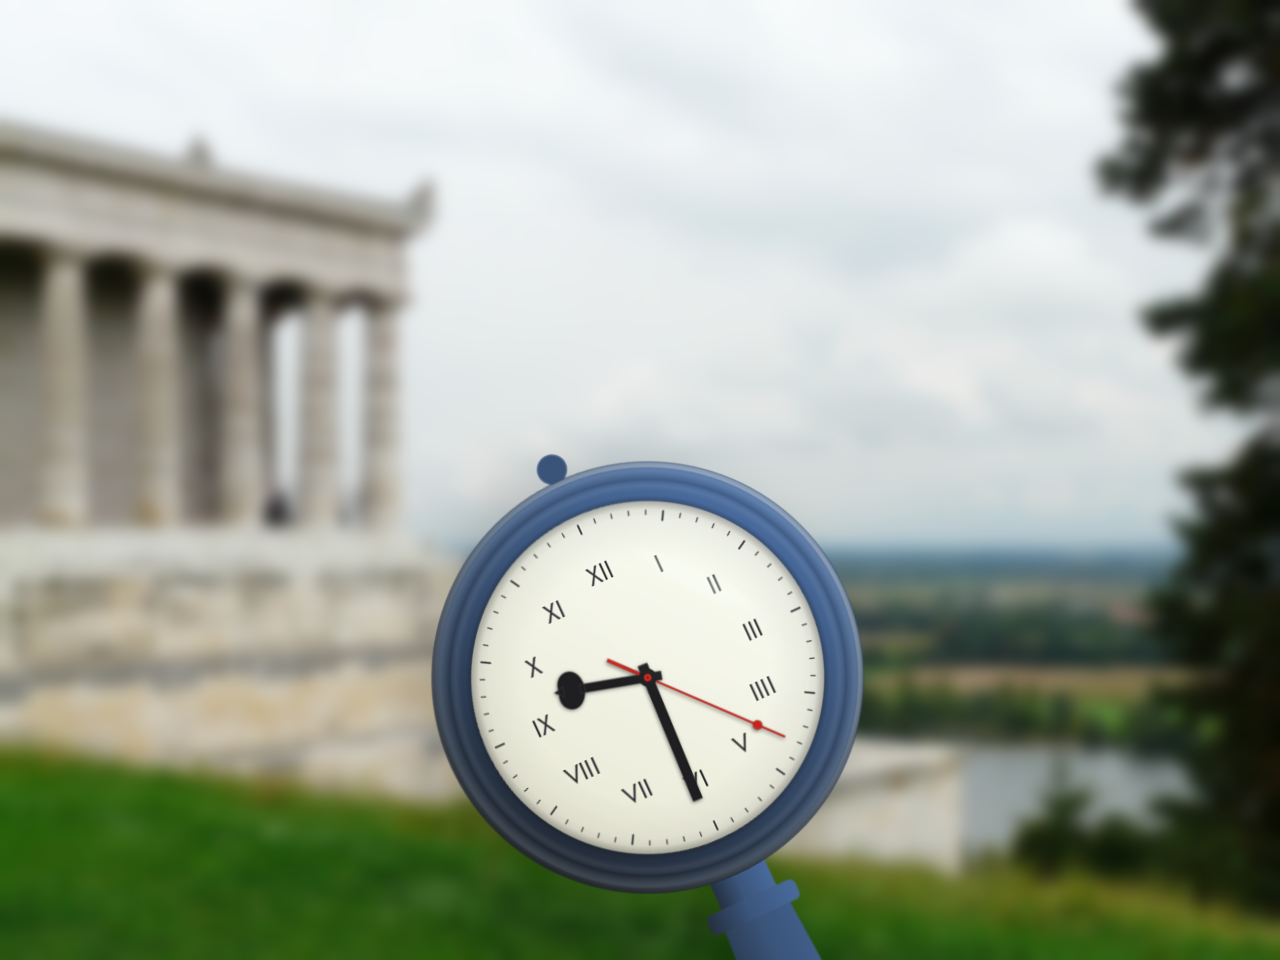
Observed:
9.30.23
